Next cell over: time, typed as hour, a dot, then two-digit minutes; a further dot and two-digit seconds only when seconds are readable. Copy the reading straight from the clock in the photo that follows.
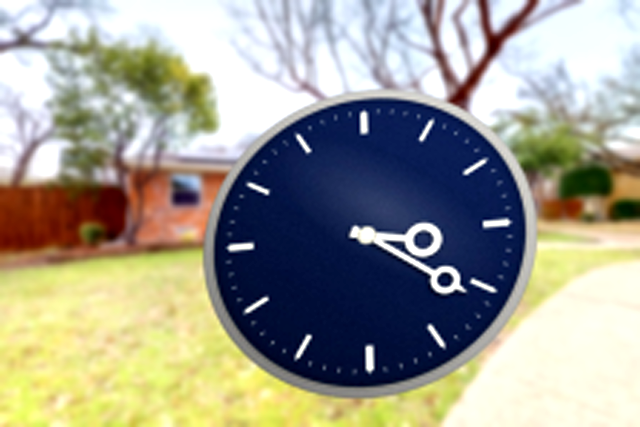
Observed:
3.21
